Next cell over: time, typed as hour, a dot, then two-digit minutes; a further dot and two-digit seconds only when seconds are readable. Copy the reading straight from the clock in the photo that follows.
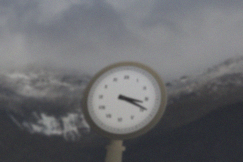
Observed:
3.19
